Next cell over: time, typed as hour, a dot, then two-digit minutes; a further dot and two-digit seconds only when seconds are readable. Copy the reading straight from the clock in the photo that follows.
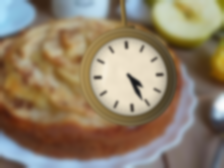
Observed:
4.26
